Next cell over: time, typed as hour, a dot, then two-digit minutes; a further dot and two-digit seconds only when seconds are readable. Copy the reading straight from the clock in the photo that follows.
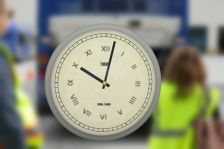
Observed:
10.02
